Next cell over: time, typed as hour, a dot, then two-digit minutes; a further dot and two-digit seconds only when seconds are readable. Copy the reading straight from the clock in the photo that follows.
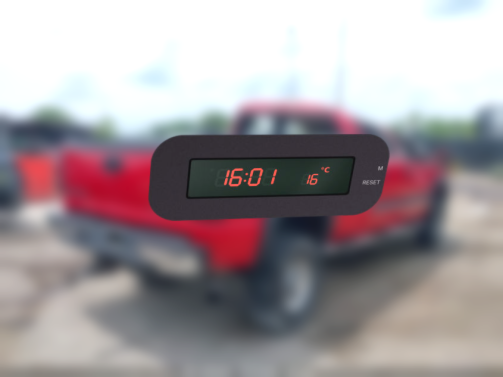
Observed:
16.01
